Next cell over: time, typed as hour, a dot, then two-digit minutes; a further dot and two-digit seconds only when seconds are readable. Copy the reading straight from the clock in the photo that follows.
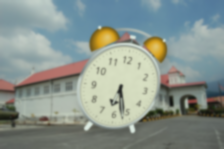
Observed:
6.27
